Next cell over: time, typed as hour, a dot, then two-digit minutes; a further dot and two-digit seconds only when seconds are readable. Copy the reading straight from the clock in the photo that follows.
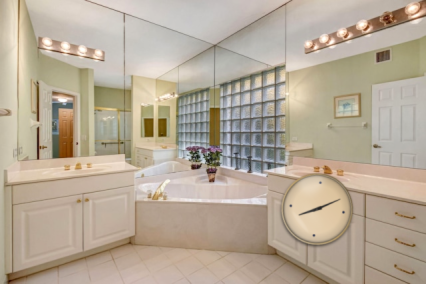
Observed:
8.10
